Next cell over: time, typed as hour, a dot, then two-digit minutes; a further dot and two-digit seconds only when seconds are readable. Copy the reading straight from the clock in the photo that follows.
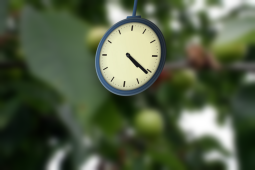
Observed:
4.21
